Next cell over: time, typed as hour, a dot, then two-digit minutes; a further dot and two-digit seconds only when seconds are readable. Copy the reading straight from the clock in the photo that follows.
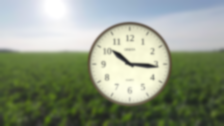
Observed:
10.16
